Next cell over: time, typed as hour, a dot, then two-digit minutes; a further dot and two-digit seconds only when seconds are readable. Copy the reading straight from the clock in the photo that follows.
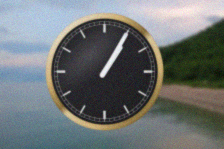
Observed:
1.05
